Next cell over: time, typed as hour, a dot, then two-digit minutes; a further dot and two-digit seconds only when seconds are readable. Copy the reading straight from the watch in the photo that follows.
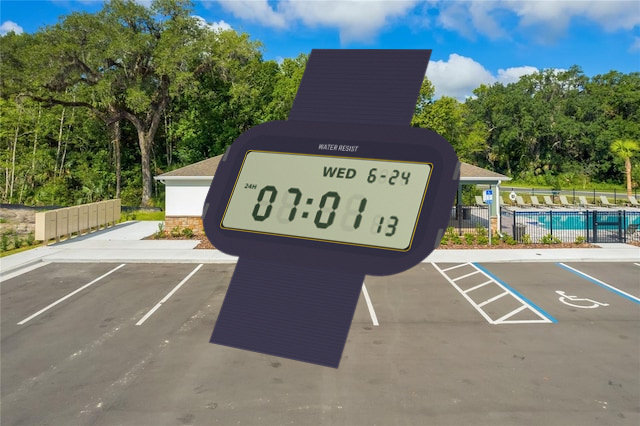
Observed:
7.01.13
